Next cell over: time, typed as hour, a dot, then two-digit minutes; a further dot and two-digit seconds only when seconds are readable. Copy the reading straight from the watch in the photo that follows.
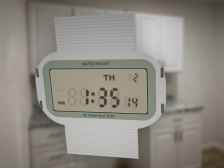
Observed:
1.35.14
